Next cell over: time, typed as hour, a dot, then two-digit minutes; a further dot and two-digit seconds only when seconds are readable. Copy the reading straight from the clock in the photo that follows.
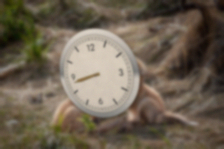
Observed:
8.43
